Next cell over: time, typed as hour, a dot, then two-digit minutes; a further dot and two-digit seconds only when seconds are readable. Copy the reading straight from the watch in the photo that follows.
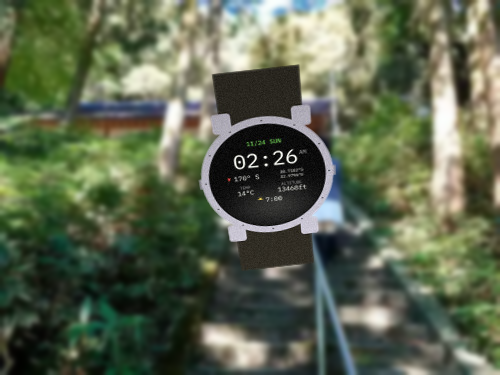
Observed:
2.26
